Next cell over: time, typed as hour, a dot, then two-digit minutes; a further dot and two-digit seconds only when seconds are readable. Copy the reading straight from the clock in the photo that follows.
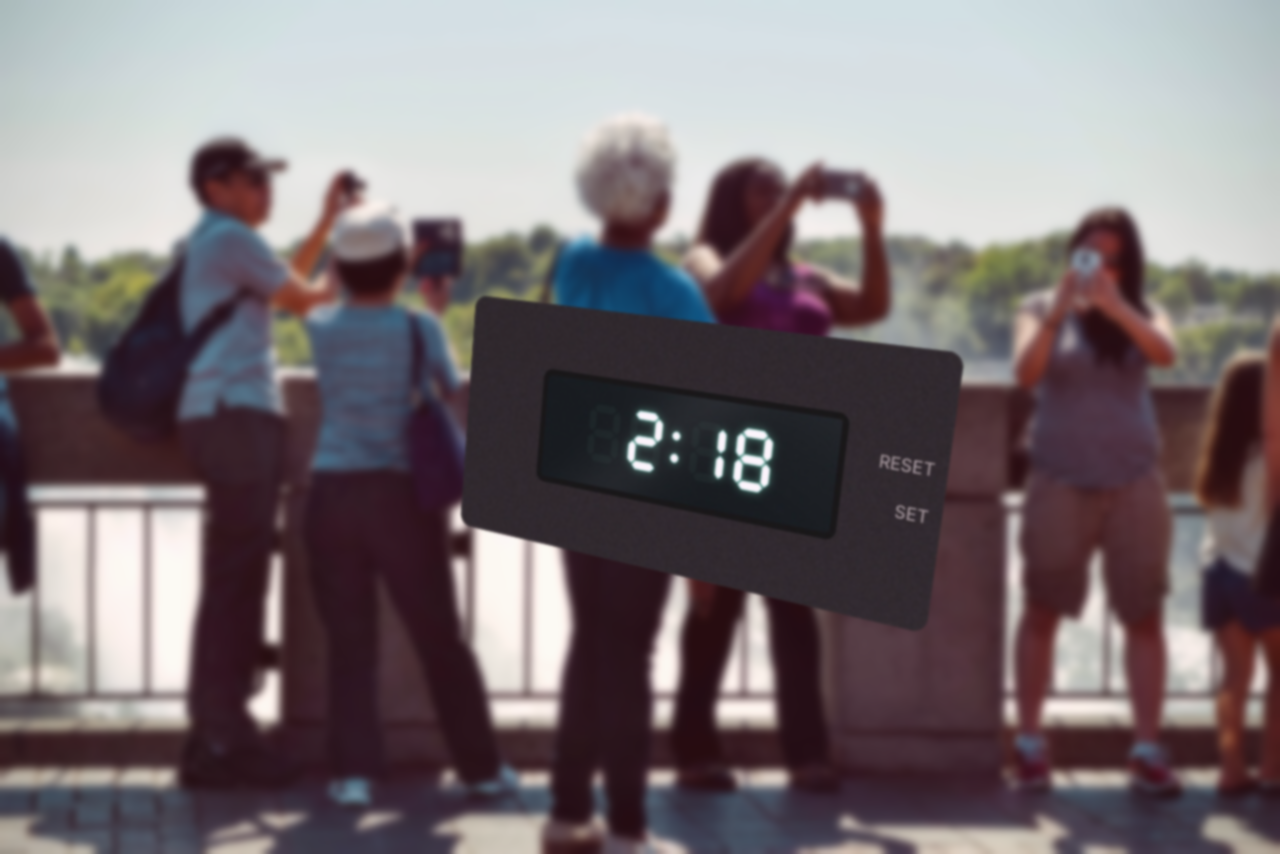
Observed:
2.18
